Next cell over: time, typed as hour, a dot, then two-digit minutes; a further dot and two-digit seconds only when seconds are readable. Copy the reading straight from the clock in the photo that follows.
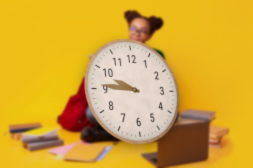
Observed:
9.46
